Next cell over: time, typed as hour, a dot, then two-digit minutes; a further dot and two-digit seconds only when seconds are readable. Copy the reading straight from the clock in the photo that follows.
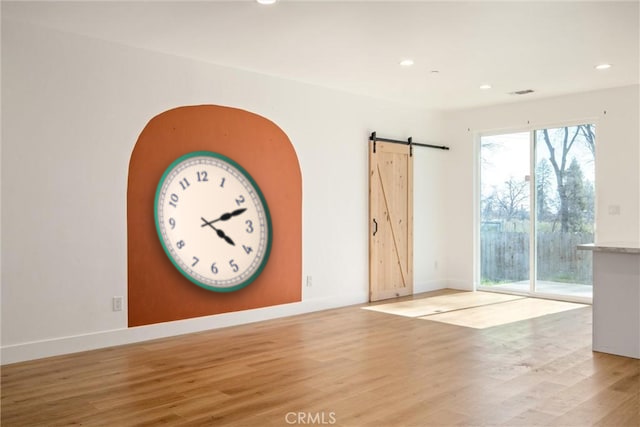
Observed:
4.12
